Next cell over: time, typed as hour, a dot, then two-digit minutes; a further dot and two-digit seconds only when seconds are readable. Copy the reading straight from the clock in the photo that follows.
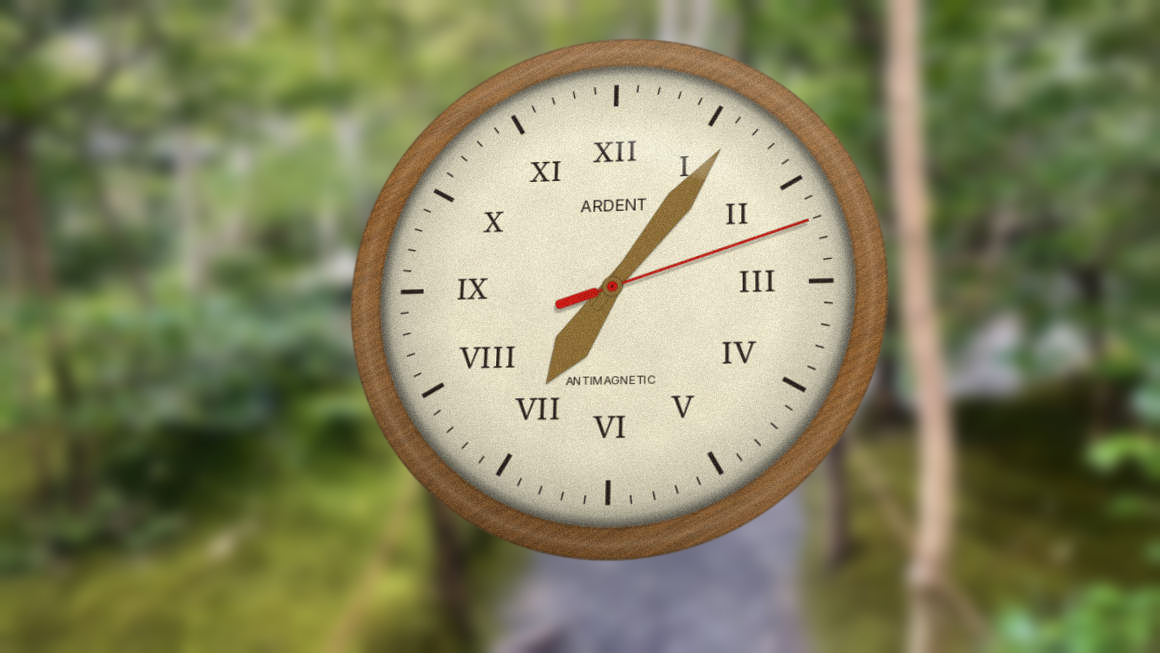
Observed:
7.06.12
